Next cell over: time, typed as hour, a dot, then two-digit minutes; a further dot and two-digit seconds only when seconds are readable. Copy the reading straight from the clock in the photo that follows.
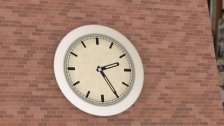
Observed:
2.25
